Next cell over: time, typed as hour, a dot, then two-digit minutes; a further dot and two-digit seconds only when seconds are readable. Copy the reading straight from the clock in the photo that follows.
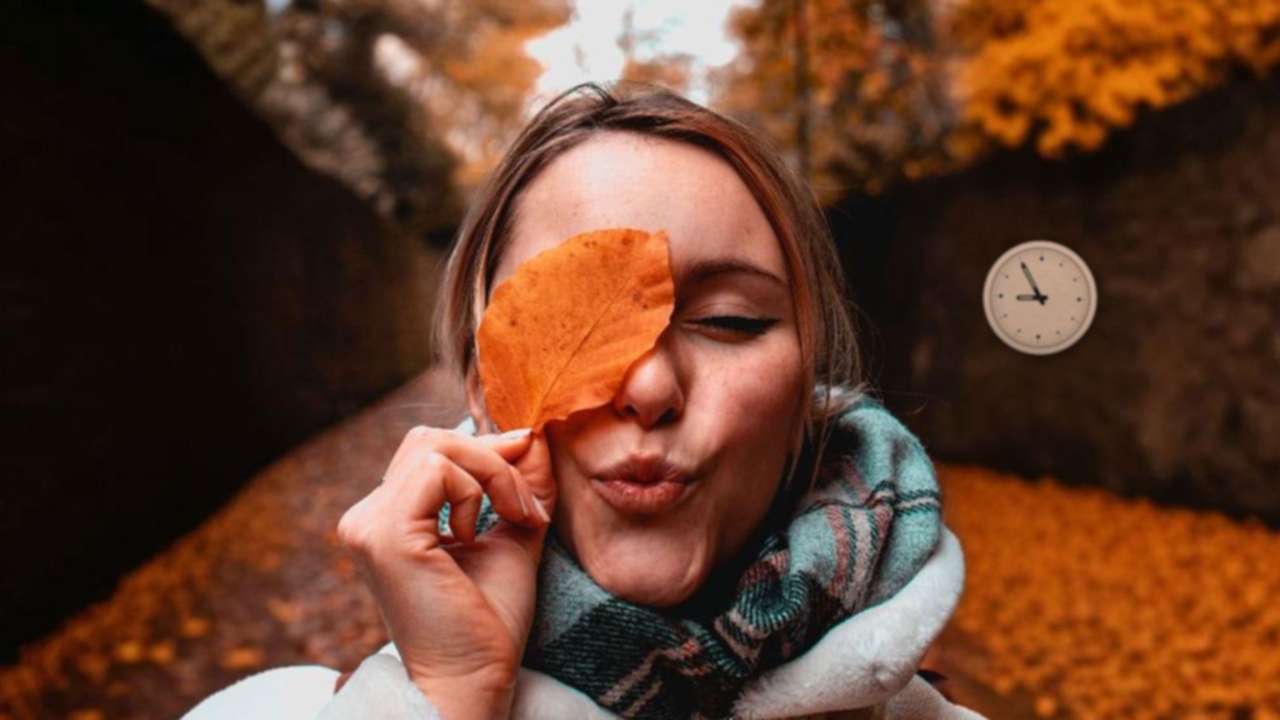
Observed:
8.55
